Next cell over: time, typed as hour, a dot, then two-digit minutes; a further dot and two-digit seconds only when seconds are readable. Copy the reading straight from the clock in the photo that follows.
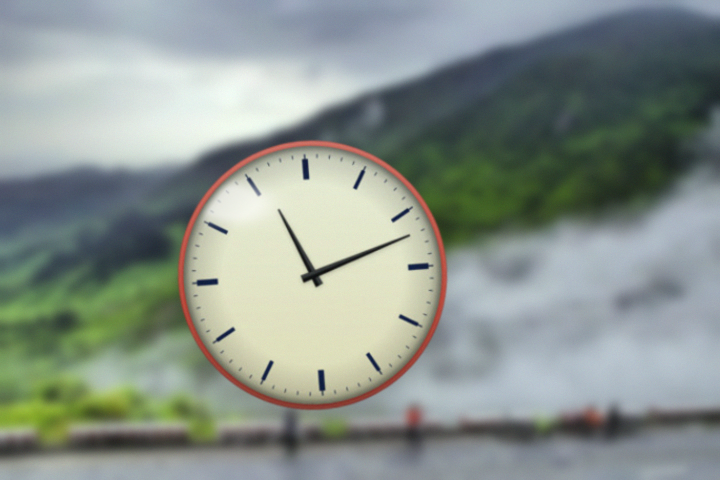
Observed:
11.12
